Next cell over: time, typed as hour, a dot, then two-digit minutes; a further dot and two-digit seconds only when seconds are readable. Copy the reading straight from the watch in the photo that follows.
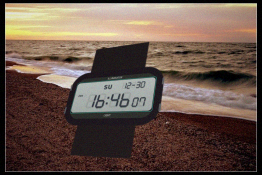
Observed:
16.46.07
